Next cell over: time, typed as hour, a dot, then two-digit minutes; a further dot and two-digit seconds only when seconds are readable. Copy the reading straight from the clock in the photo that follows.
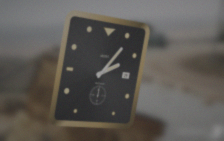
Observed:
2.06
